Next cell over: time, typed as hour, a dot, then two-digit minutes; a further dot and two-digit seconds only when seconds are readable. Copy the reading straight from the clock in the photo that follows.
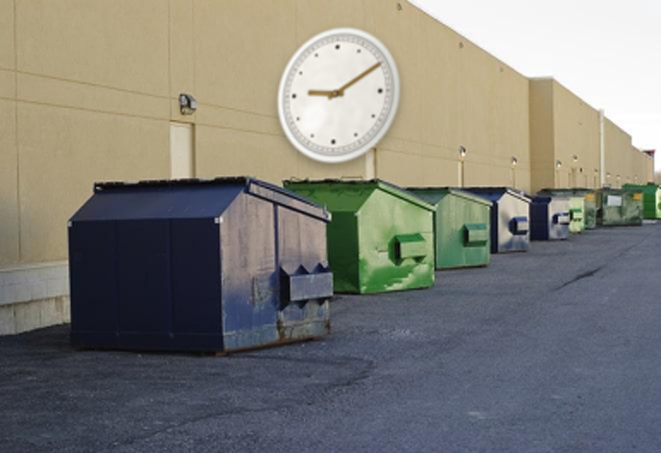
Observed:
9.10
